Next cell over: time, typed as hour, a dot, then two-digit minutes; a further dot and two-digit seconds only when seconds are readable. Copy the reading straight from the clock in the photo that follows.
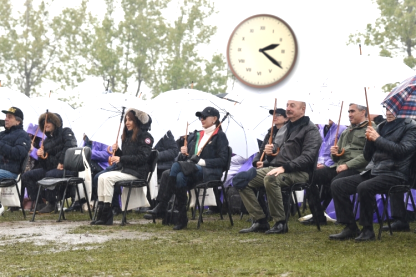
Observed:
2.21
